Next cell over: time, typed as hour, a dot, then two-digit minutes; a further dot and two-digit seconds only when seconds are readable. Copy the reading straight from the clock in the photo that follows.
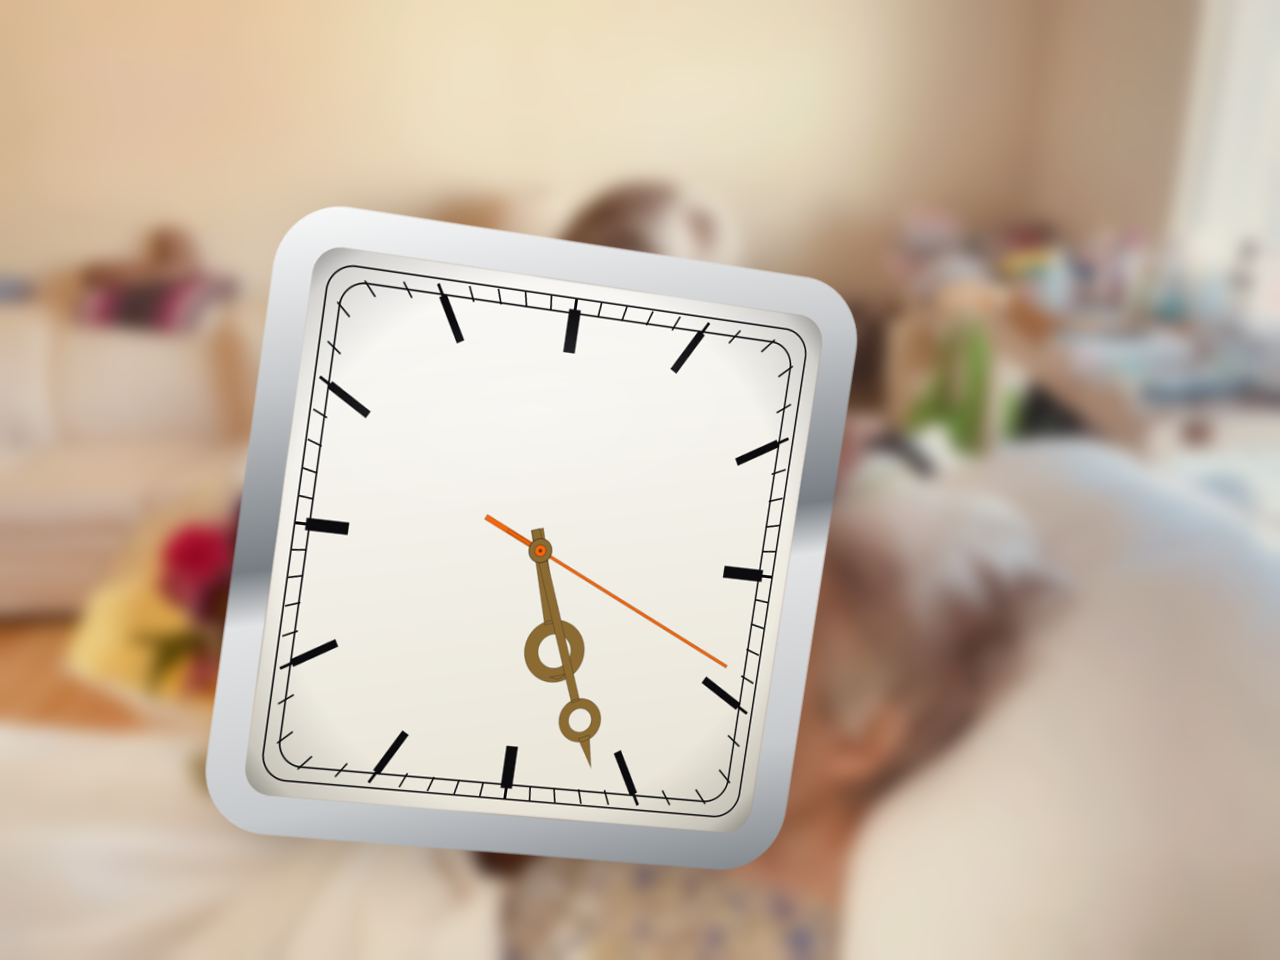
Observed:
5.26.19
